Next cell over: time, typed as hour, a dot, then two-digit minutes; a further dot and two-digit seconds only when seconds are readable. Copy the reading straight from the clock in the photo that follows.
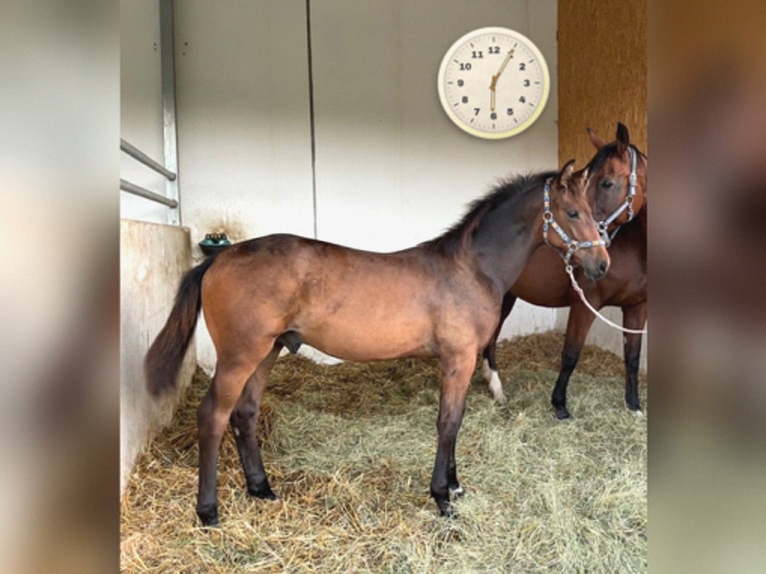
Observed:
6.05
